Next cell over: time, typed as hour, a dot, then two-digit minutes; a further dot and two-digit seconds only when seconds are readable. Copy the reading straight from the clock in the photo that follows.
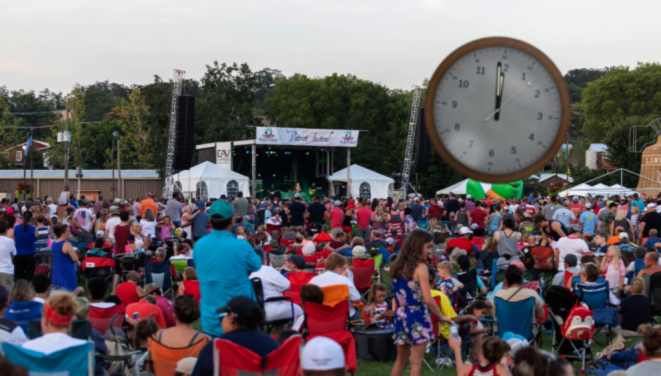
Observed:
11.59.07
